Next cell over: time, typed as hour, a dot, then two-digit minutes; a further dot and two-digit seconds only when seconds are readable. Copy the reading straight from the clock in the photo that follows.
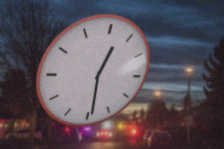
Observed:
12.29
